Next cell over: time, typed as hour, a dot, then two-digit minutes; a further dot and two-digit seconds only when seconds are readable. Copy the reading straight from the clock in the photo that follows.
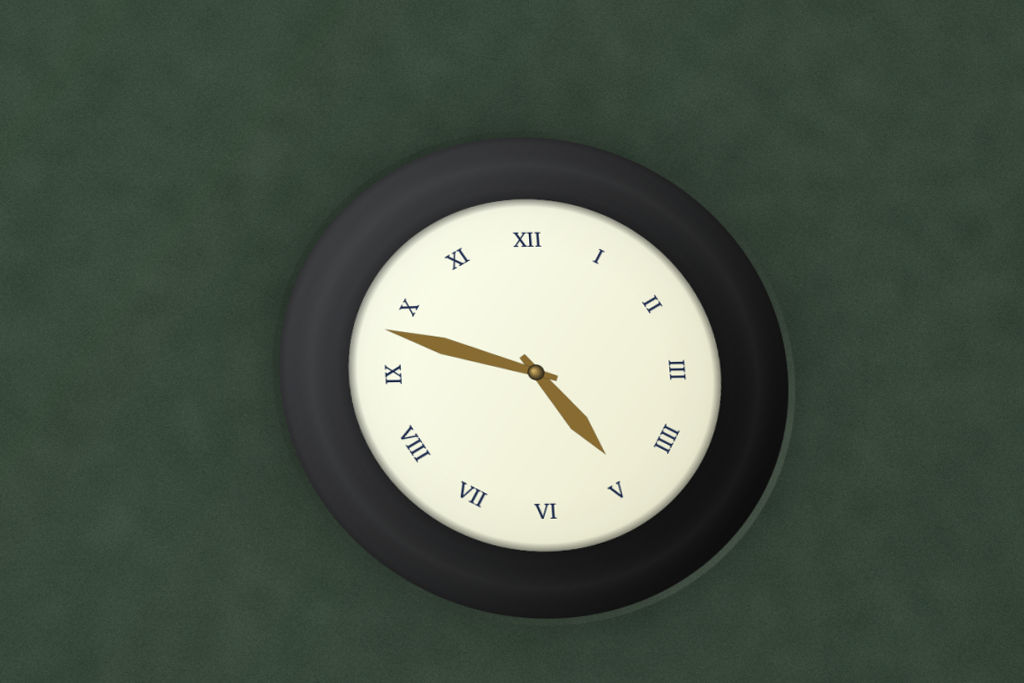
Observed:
4.48
